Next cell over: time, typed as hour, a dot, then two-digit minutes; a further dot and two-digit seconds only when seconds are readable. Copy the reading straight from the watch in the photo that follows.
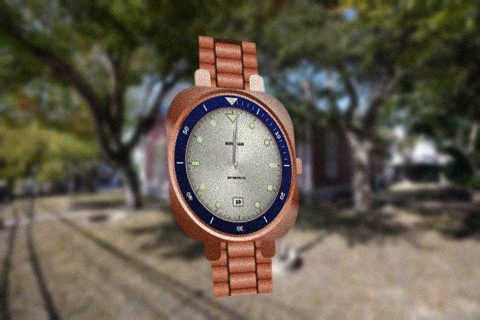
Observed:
12.01
